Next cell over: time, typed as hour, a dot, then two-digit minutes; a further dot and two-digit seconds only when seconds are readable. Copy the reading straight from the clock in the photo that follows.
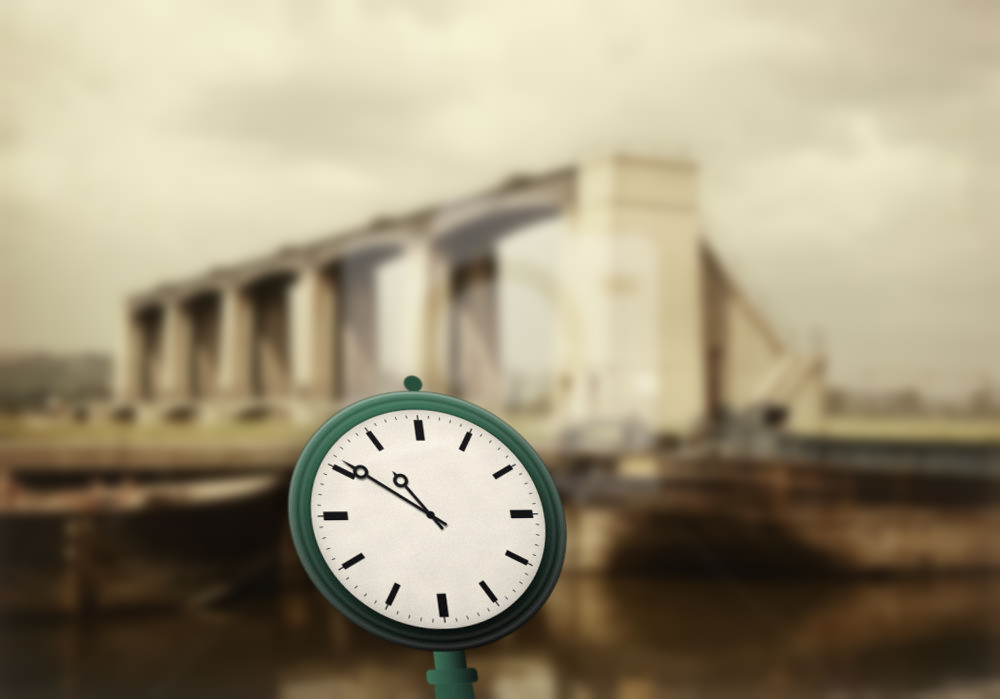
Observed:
10.51
